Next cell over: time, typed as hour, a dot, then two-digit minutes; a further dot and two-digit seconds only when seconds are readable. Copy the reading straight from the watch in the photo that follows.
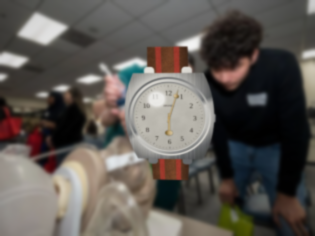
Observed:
6.03
